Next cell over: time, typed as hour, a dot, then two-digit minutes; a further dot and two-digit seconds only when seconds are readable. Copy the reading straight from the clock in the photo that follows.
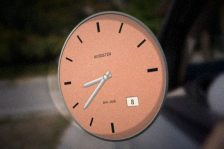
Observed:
8.38
